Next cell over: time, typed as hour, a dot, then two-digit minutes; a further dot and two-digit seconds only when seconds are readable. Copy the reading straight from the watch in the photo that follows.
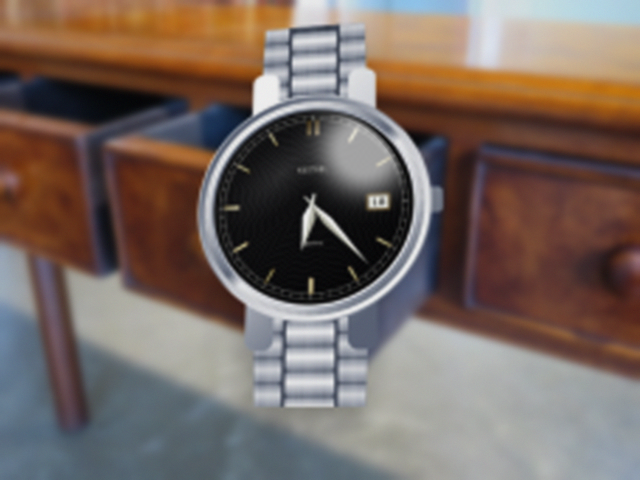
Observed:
6.23
